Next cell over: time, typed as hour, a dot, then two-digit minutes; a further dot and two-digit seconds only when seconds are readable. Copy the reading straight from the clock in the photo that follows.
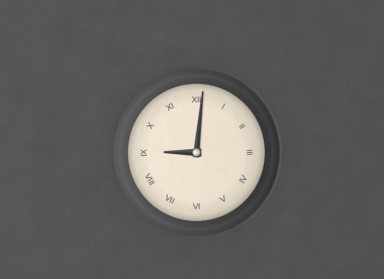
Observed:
9.01
